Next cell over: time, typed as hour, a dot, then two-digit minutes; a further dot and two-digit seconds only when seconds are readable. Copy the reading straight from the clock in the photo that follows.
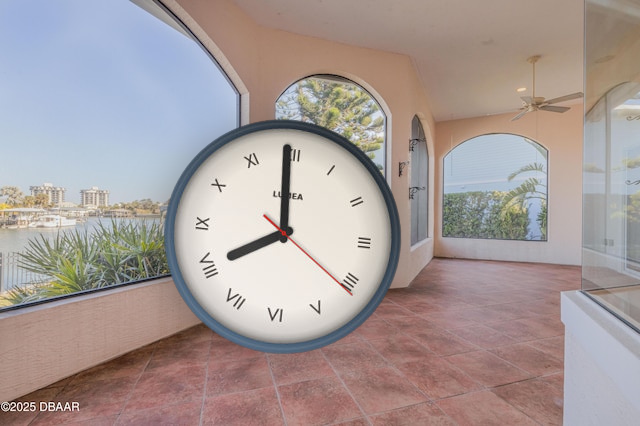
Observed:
7.59.21
